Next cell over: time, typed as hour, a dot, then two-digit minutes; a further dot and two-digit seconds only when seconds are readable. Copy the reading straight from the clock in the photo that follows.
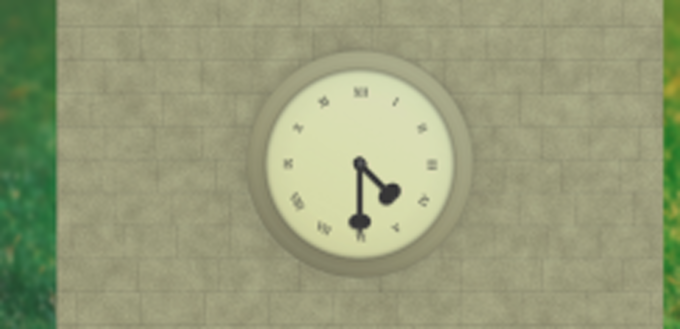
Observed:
4.30
